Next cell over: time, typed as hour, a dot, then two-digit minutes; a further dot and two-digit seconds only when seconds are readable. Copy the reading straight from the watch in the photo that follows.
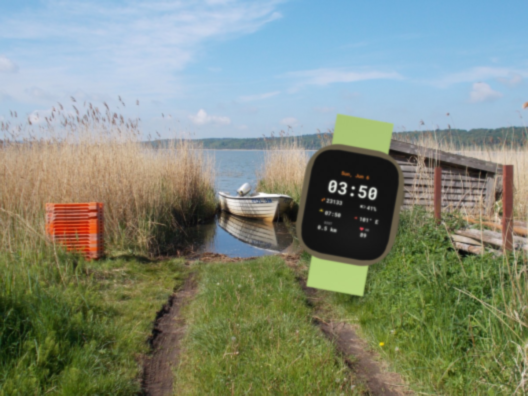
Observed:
3.50
